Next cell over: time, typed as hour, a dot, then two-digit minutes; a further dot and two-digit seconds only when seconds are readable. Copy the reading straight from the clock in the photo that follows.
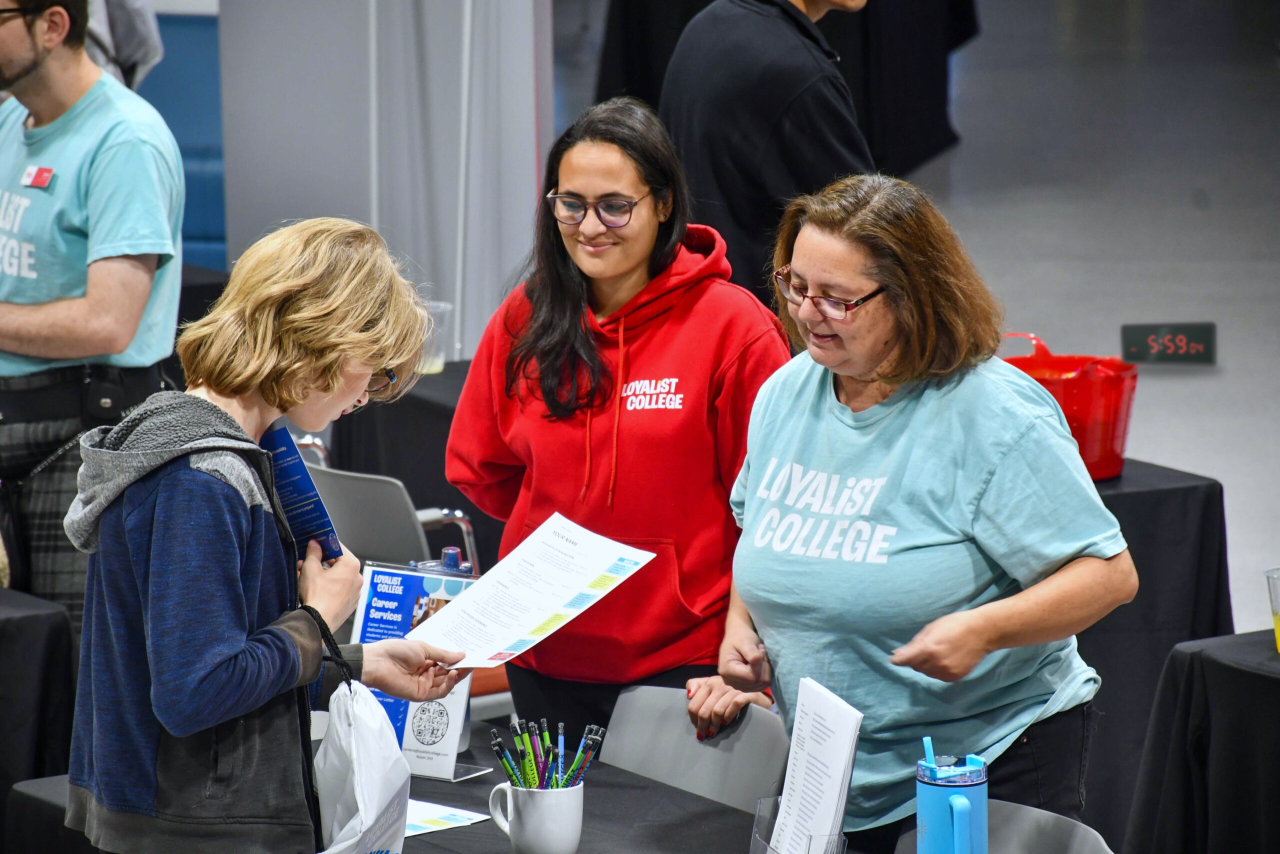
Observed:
5.59
